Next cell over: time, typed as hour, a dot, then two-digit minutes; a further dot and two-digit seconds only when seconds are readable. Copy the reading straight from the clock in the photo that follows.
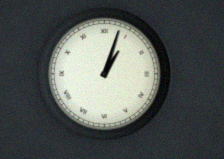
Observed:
1.03
